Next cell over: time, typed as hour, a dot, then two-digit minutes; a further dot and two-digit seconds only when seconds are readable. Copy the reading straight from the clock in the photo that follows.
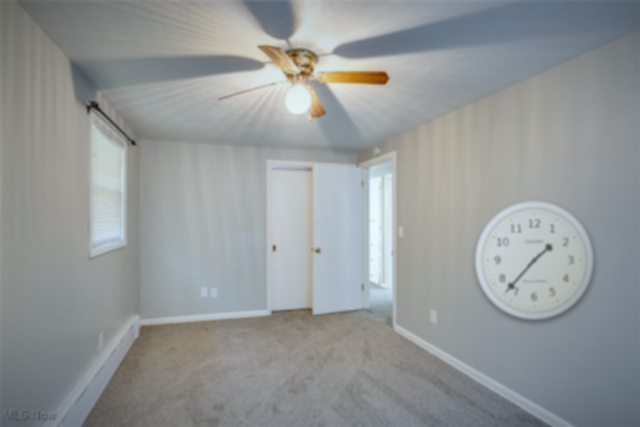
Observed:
1.37
